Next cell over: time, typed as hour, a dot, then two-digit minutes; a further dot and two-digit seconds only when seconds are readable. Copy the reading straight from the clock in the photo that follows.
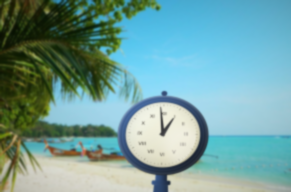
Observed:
12.59
